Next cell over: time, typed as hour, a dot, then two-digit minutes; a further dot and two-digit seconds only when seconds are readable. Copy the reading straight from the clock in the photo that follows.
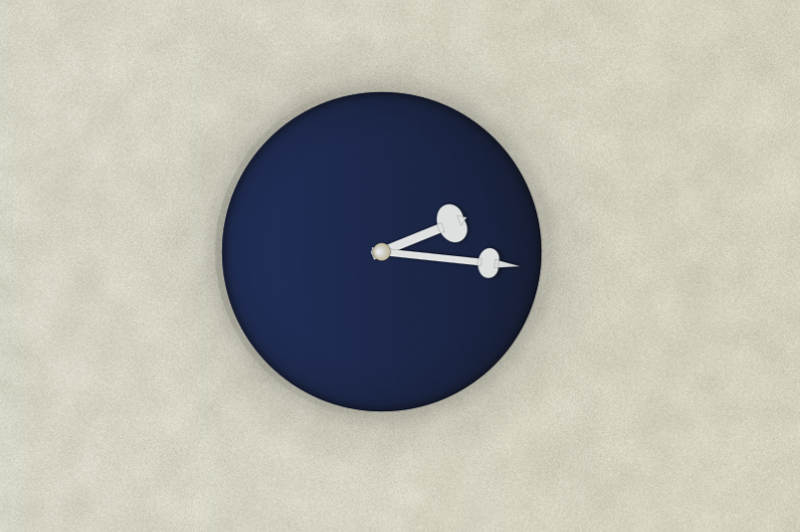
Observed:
2.16
